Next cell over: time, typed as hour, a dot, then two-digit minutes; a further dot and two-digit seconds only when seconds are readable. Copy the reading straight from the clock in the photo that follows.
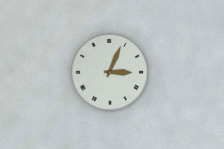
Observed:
3.04
